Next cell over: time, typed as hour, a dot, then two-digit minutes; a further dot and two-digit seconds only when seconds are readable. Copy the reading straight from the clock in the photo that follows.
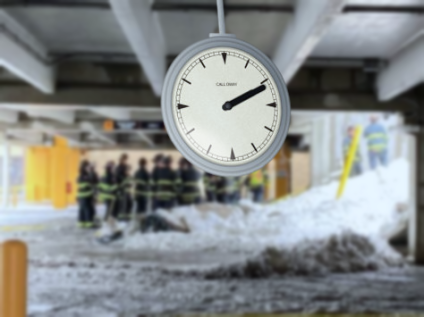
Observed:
2.11
